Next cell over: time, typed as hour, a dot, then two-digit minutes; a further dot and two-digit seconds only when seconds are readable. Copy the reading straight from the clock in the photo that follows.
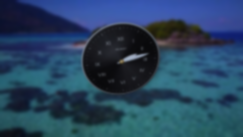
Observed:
2.13
